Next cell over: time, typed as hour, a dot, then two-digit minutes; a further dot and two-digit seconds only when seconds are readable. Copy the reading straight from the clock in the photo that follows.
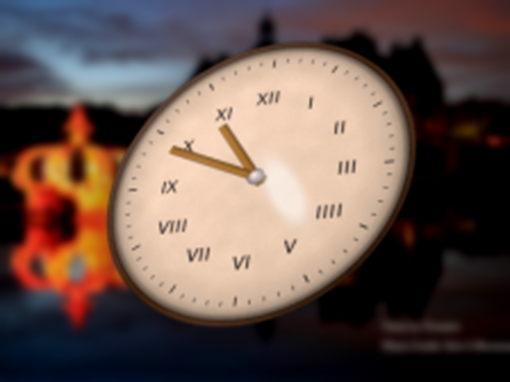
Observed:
10.49
